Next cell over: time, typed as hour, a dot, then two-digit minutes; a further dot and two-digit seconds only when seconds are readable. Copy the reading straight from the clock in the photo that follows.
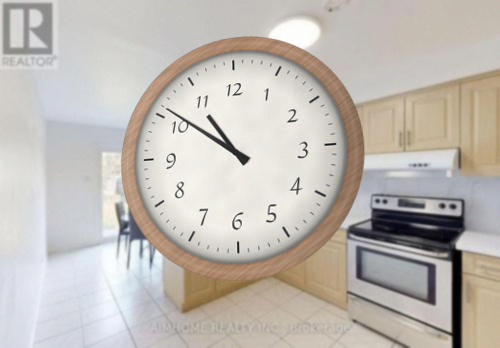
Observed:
10.51
